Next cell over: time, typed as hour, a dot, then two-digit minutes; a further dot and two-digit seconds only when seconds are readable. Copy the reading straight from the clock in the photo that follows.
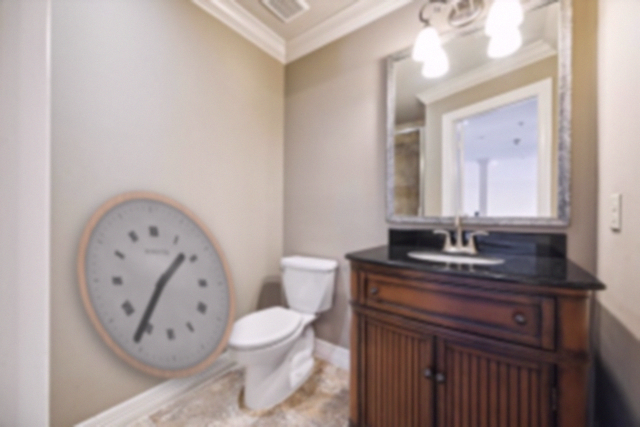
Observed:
1.36
